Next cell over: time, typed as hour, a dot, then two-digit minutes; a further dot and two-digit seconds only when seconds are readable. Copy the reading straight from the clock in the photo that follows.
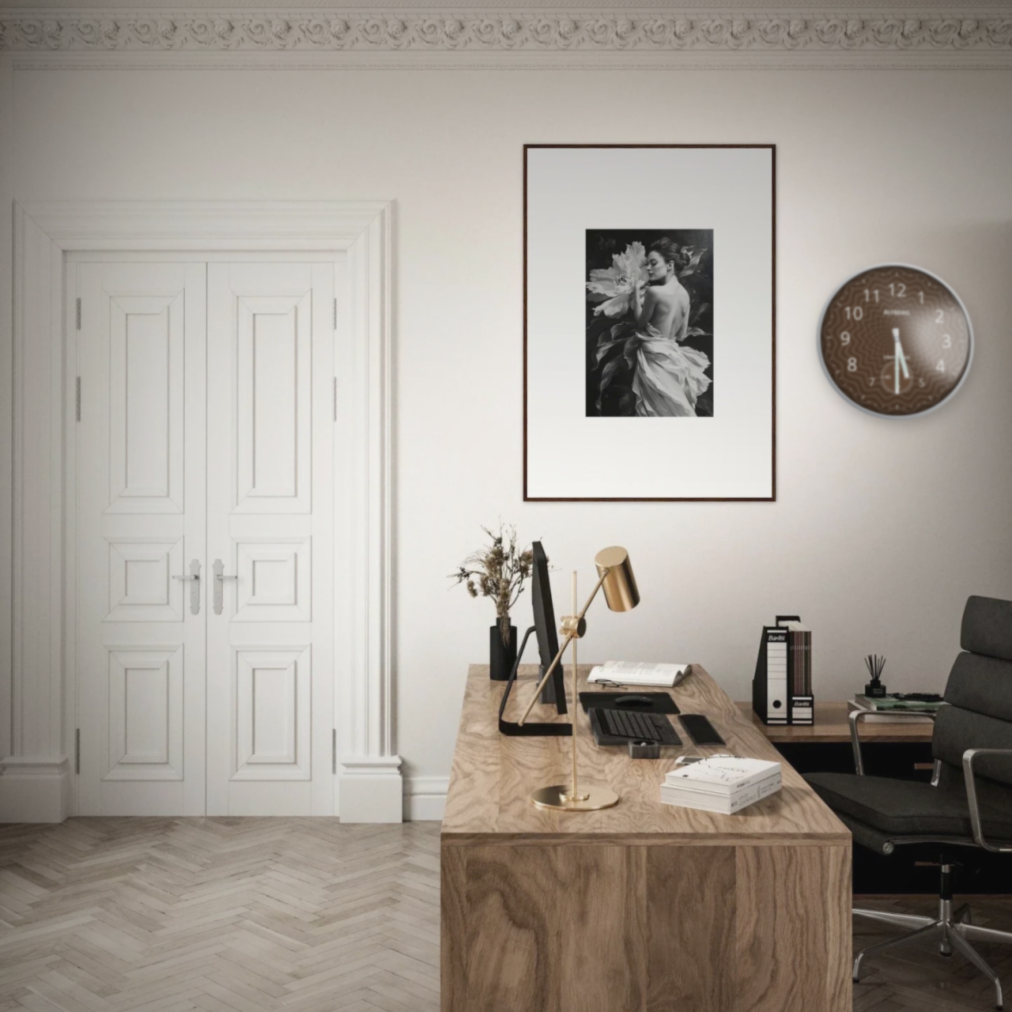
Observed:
5.30
